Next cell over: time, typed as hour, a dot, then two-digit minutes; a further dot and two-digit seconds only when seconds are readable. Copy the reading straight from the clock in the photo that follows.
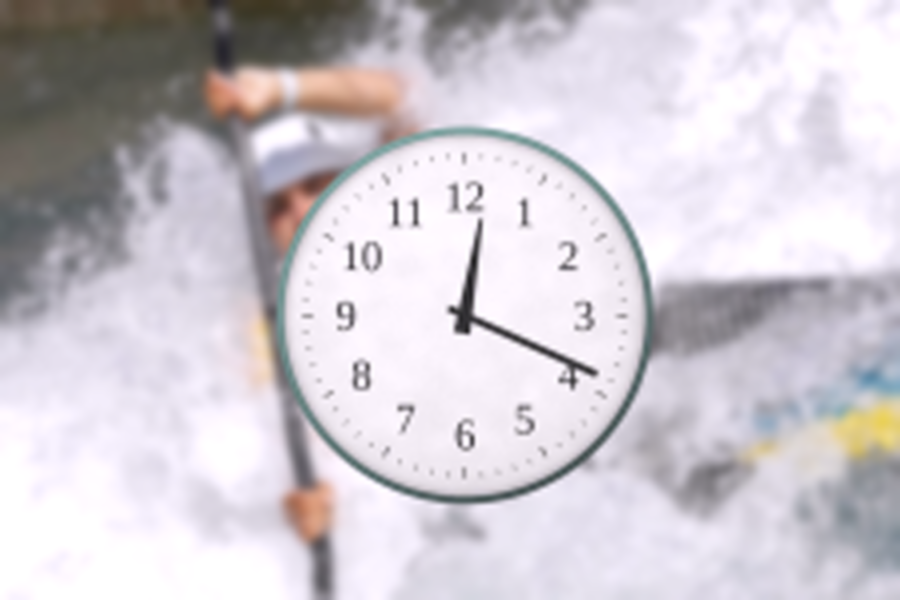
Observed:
12.19
